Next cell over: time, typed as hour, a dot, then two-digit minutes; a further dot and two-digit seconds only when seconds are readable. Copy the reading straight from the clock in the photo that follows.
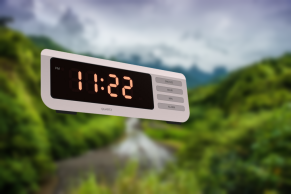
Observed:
11.22
